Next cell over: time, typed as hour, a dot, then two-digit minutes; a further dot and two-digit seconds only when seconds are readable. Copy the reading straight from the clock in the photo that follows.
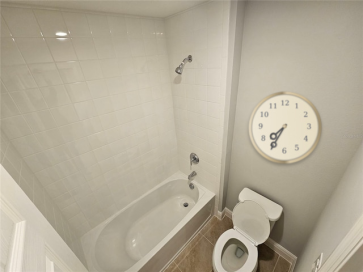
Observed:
7.35
